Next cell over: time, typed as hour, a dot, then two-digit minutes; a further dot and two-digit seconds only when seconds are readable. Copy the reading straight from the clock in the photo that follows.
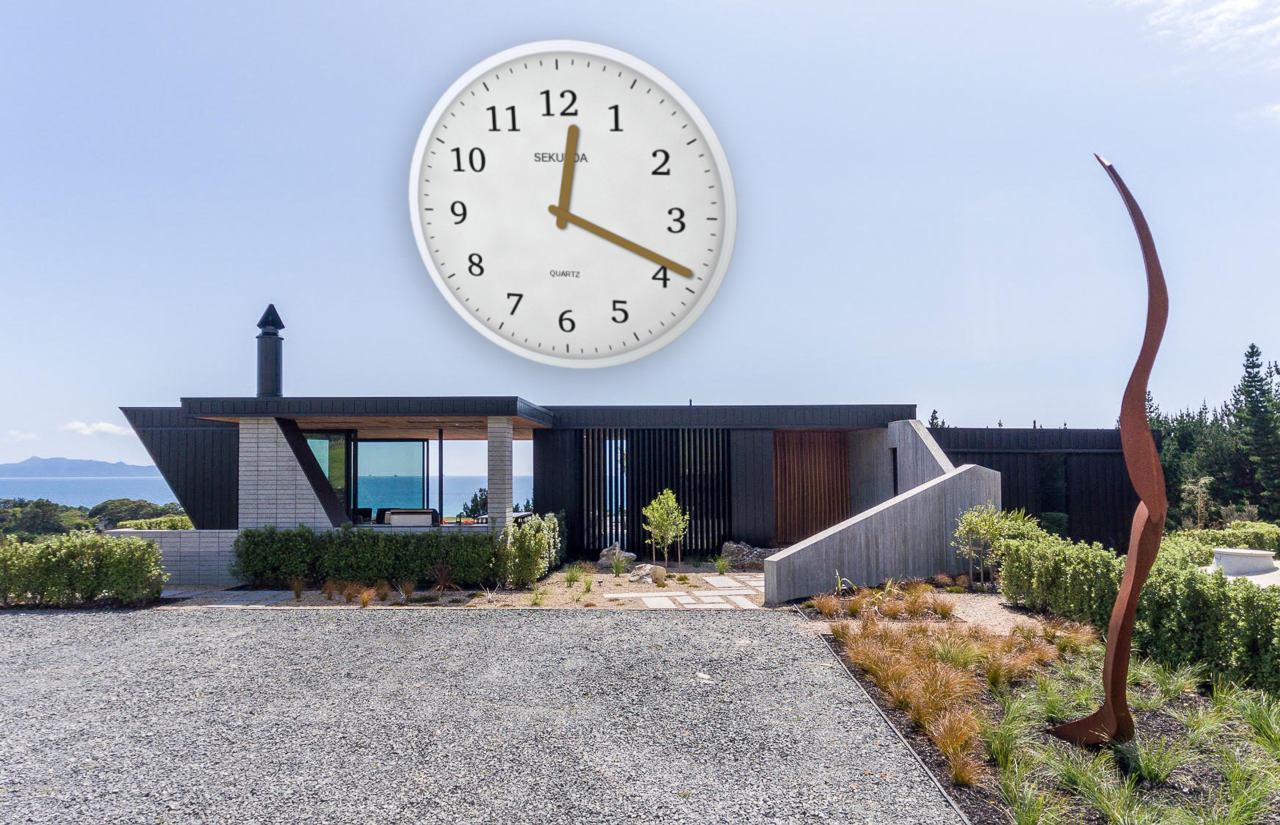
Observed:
12.19
